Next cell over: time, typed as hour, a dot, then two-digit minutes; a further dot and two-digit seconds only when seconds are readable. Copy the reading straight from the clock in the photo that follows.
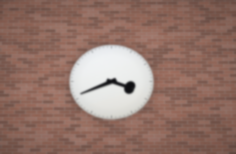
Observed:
3.41
